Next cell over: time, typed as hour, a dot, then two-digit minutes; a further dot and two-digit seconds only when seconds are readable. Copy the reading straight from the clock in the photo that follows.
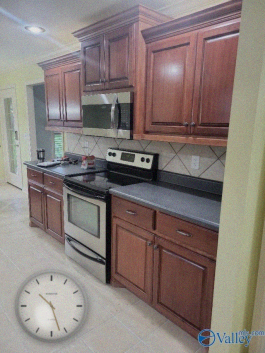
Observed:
10.27
